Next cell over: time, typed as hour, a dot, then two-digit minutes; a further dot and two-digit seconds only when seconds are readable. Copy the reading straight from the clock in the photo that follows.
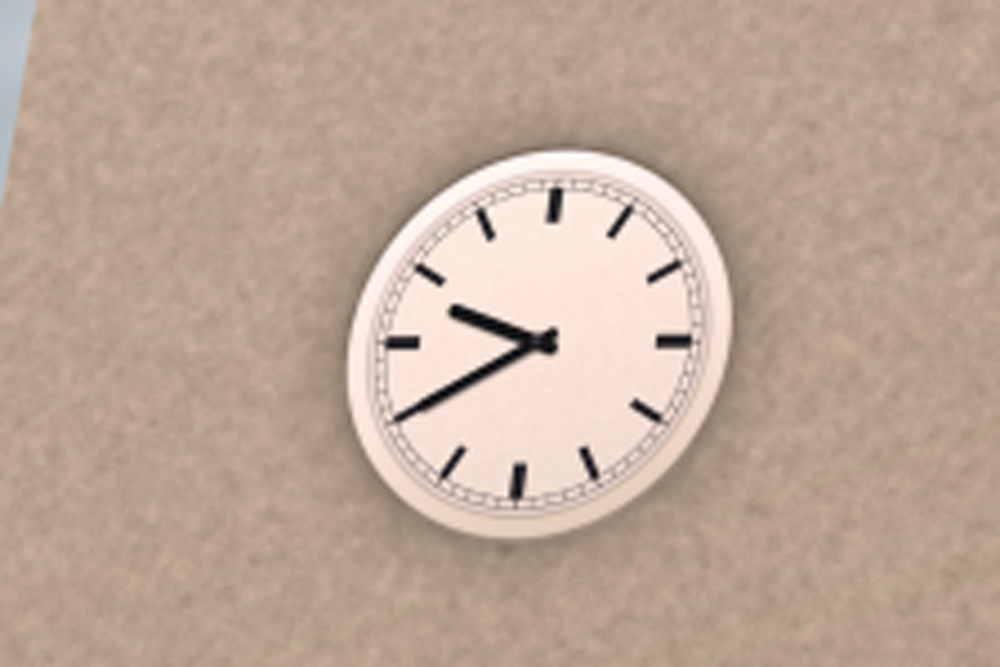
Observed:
9.40
